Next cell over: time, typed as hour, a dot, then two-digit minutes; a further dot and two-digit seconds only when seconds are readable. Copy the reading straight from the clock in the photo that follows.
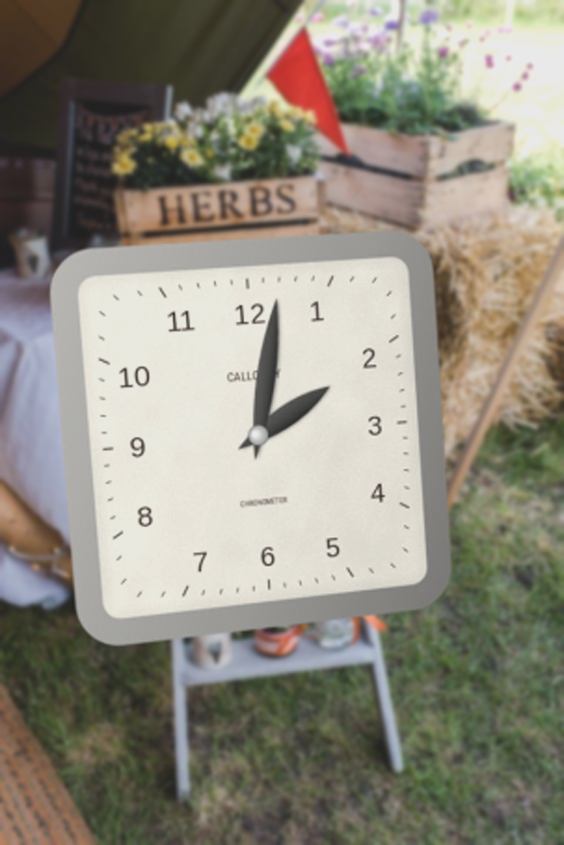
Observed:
2.02
